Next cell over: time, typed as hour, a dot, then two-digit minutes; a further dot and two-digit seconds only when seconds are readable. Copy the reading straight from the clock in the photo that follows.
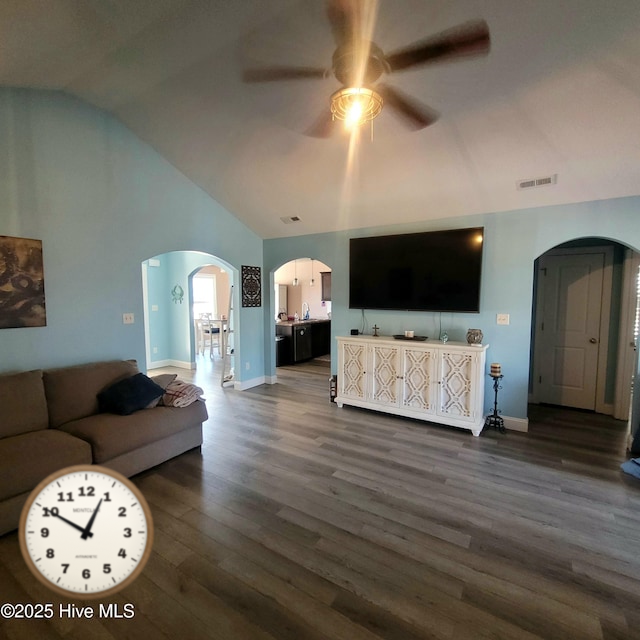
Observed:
12.50
